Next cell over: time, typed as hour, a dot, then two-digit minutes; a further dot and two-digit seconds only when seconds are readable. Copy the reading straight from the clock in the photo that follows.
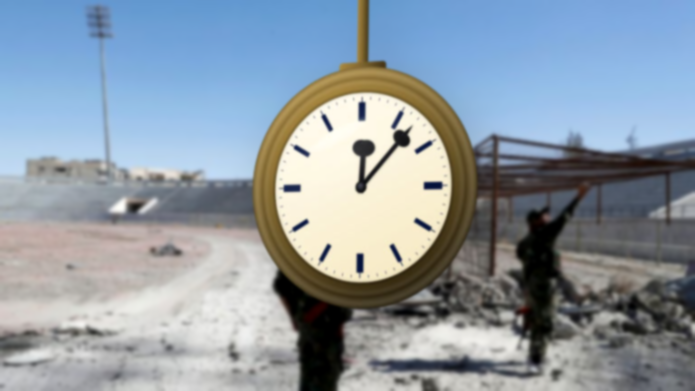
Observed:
12.07
